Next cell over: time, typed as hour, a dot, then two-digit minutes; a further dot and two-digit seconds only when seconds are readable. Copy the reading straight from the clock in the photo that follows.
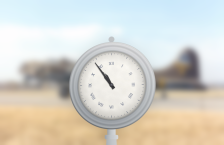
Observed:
10.54
